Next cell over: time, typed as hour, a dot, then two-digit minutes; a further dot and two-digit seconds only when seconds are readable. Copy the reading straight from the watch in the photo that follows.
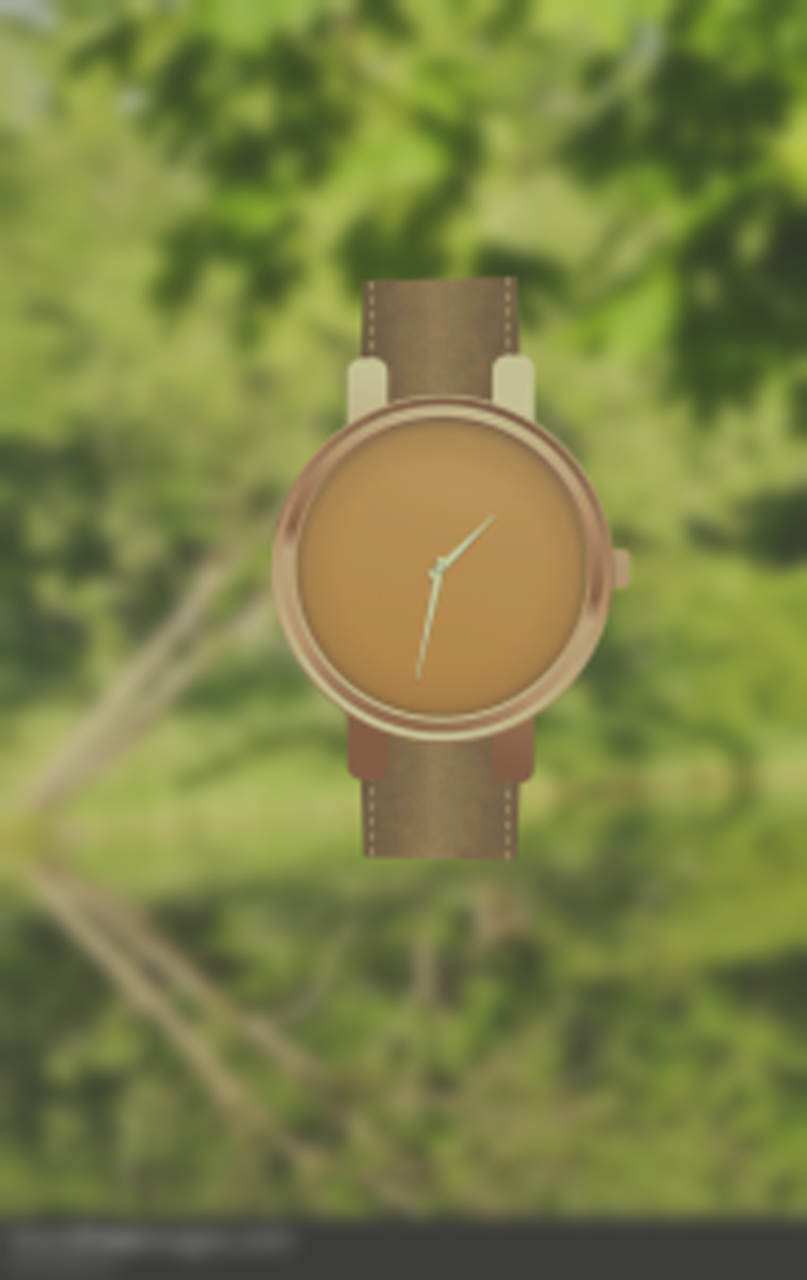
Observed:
1.32
